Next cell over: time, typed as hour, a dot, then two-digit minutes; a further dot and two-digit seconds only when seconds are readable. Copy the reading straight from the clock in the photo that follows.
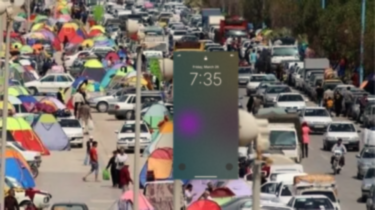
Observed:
7.35
